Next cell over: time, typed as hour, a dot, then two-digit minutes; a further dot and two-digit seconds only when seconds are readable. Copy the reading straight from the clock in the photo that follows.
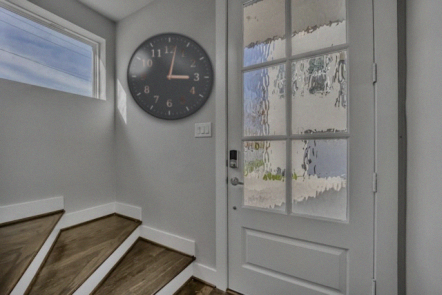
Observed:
3.02
